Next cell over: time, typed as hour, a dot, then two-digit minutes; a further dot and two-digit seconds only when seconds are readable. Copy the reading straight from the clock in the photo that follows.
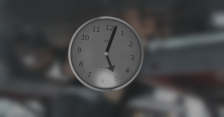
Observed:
5.02
